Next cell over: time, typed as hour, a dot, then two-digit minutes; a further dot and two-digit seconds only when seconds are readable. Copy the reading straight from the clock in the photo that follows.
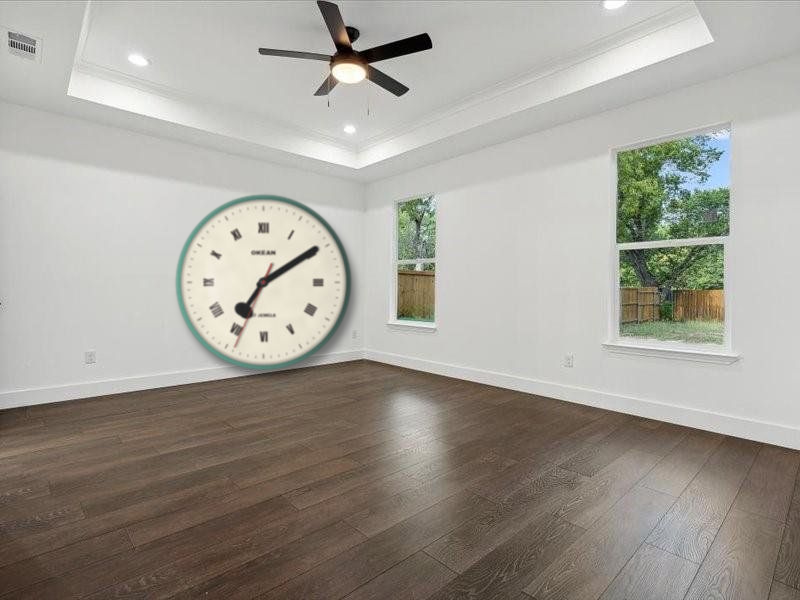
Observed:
7.09.34
